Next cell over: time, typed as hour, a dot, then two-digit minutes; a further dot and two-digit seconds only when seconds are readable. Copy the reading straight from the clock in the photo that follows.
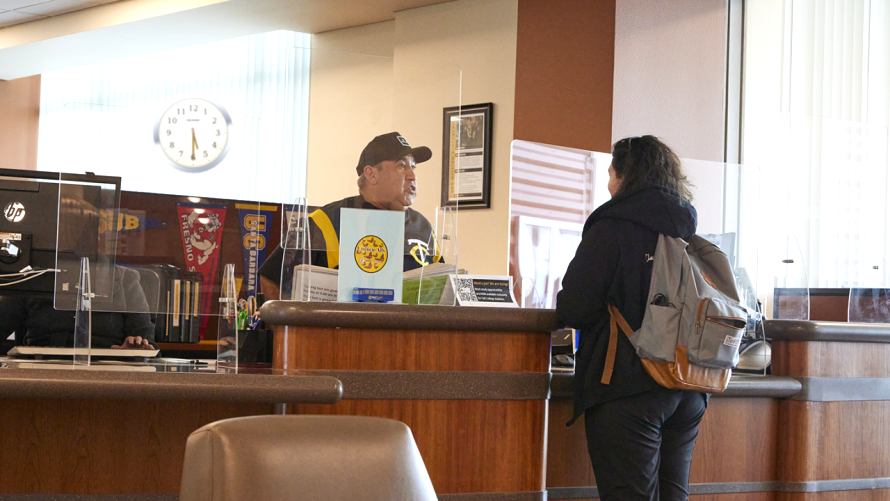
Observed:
5.30
